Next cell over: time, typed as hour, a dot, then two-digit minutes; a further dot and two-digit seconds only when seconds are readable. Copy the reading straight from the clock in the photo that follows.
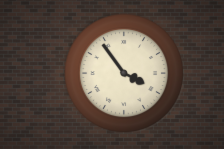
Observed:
3.54
